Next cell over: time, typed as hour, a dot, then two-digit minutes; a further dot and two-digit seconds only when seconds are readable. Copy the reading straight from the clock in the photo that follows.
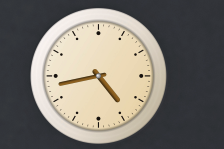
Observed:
4.43
